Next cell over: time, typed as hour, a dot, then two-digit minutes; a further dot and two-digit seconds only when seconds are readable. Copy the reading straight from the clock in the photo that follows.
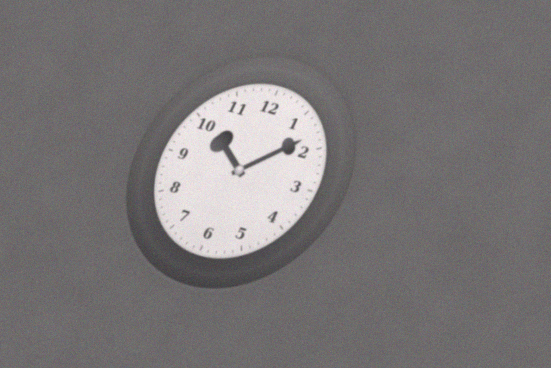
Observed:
10.08
